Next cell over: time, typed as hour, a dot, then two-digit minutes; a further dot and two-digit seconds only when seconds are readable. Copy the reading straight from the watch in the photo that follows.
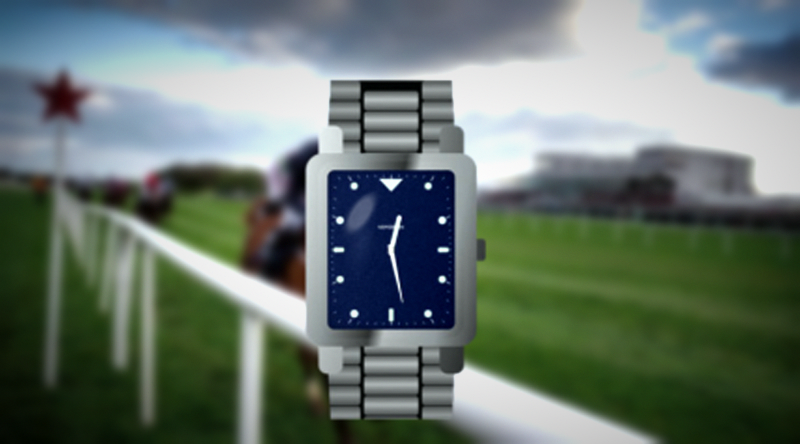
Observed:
12.28
